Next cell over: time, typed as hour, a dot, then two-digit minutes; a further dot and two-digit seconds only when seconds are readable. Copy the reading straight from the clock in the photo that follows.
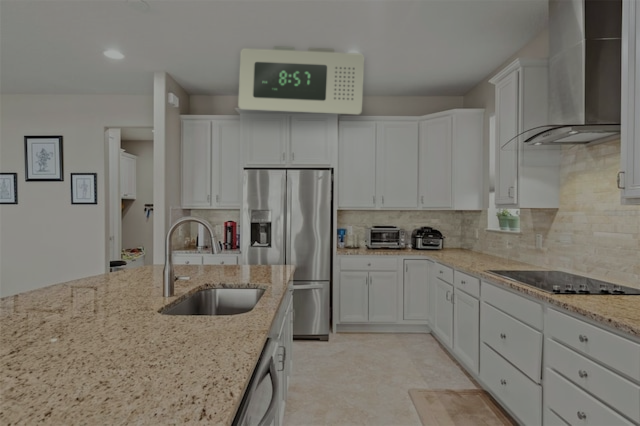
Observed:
8.57
